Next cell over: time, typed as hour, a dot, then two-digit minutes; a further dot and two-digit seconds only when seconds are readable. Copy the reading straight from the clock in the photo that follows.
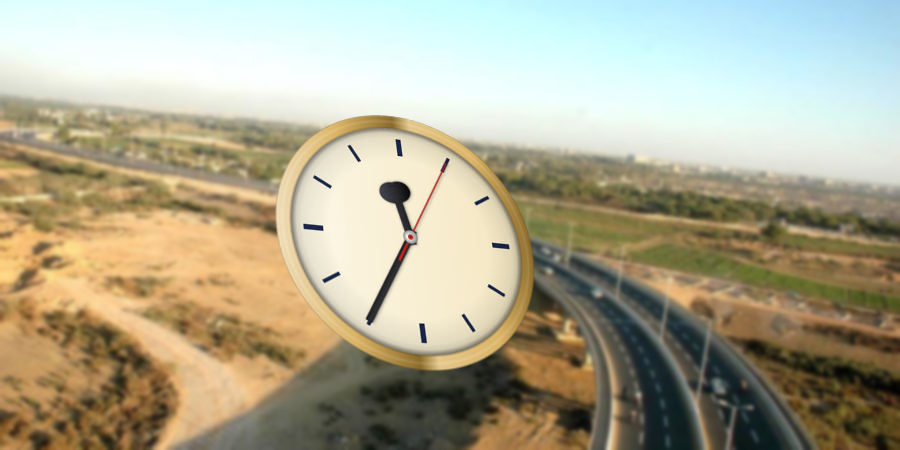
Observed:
11.35.05
